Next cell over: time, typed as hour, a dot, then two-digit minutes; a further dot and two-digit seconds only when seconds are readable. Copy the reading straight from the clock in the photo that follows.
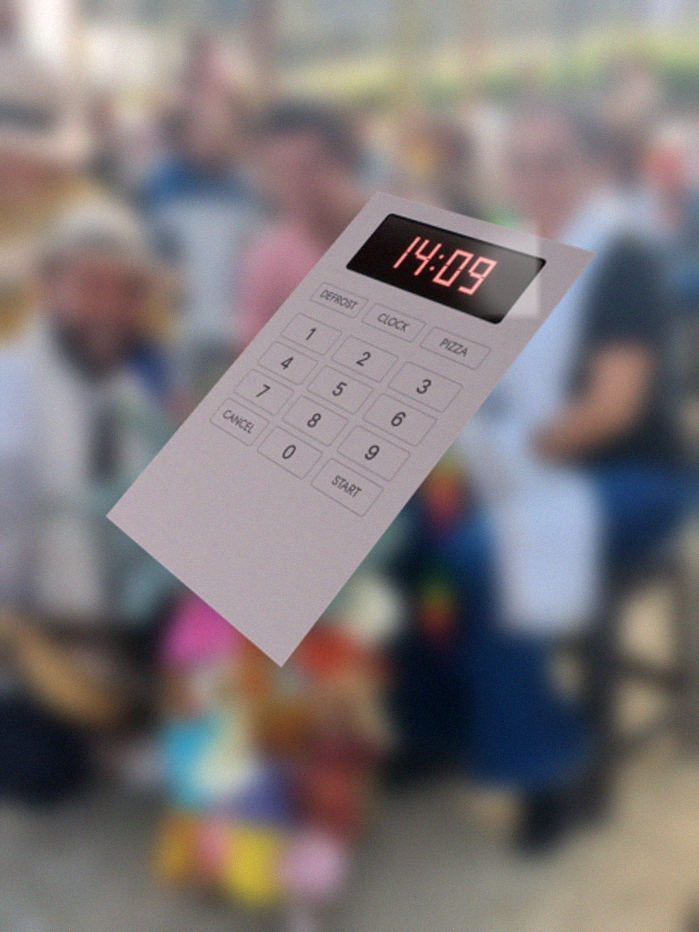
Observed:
14.09
